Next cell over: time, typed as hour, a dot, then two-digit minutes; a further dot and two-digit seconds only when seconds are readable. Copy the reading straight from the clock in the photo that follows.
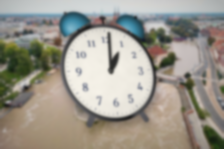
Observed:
1.01
